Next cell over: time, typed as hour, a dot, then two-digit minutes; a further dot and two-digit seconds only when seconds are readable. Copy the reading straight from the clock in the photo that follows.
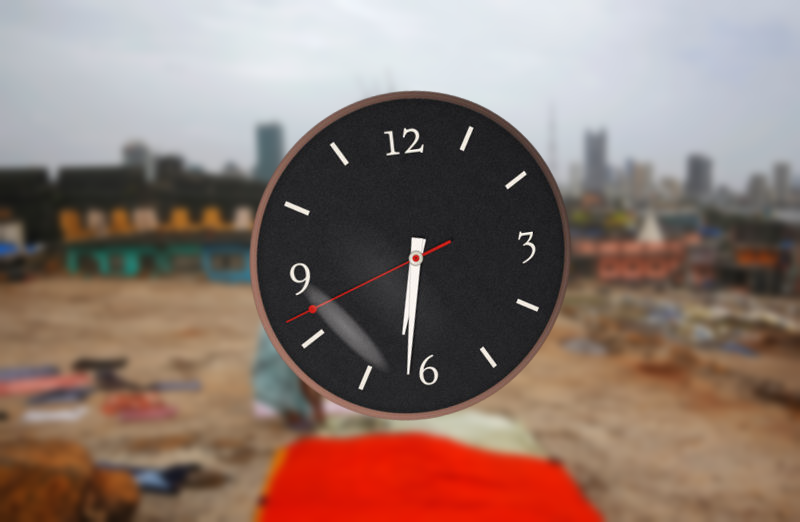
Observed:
6.31.42
